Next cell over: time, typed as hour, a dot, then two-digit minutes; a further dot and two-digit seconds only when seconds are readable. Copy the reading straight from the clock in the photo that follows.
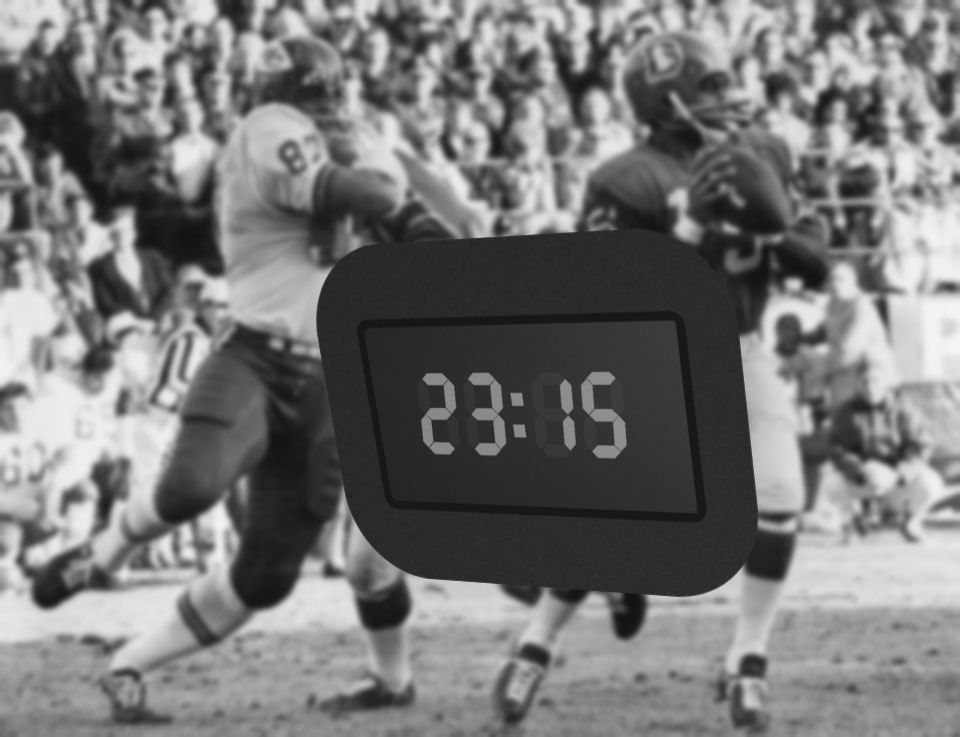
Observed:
23.15
